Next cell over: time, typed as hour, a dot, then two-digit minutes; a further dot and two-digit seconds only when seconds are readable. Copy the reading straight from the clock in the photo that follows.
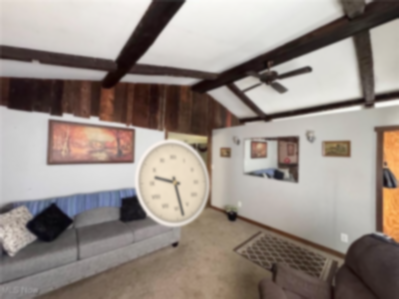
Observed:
9.28
